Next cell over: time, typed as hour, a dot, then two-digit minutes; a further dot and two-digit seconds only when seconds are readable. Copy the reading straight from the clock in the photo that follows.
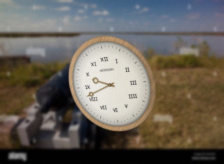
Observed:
9.42
